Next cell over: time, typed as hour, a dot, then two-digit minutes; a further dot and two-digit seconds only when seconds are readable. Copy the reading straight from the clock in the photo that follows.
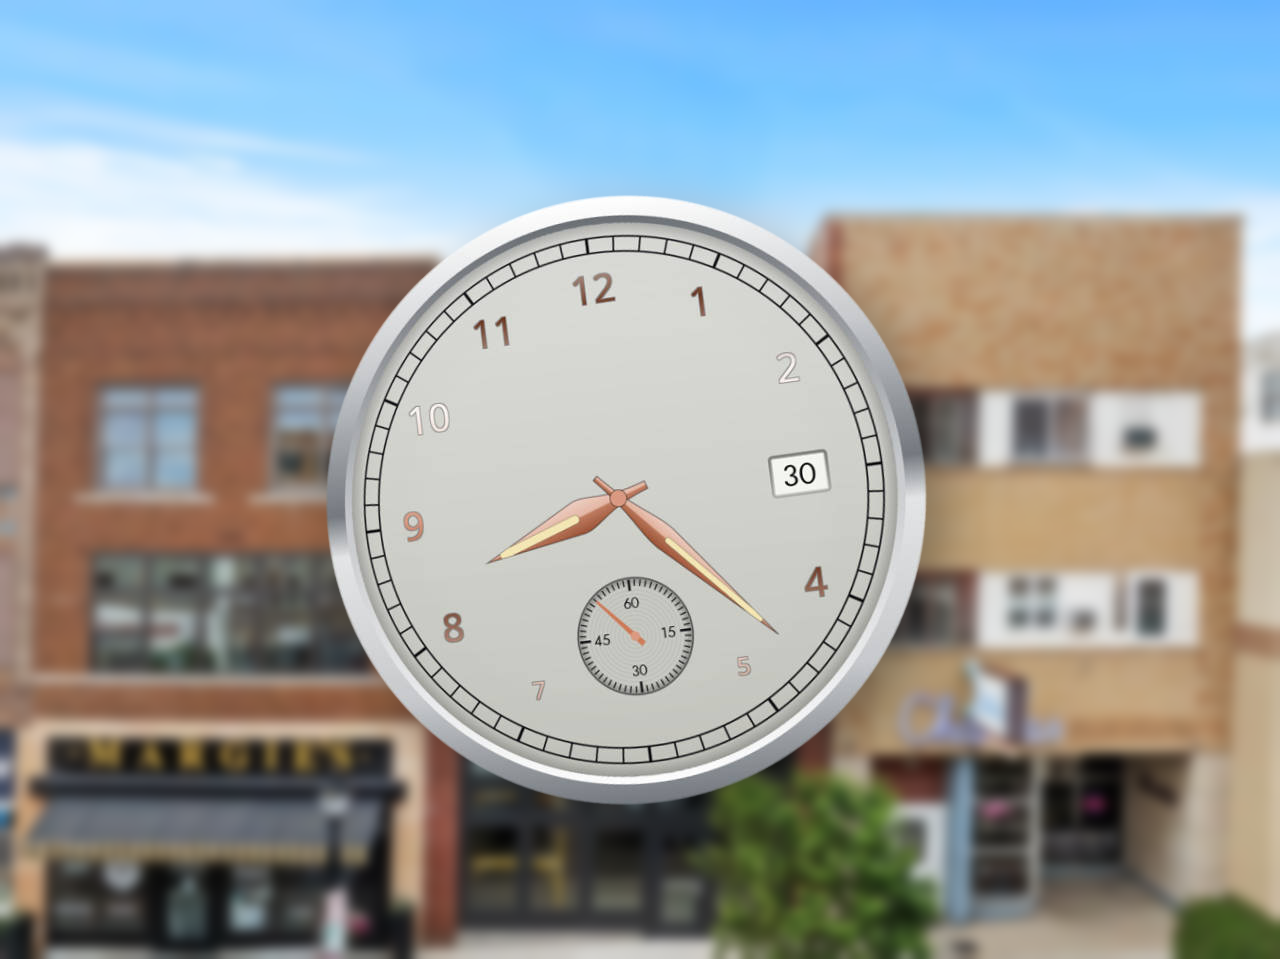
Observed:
8.22.53
